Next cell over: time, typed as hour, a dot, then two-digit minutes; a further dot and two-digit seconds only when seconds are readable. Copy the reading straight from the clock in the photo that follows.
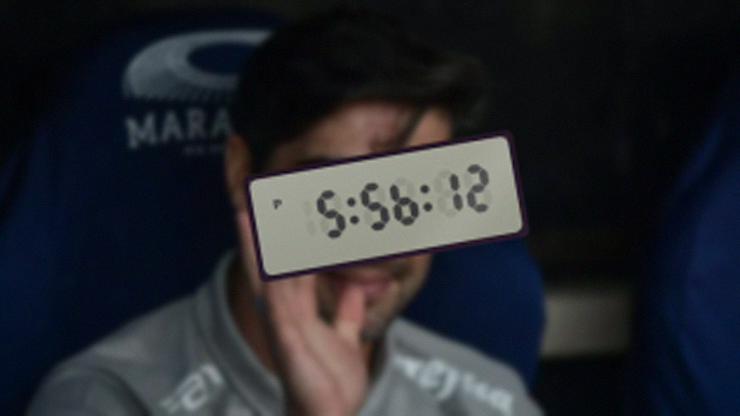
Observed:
5.56.12
